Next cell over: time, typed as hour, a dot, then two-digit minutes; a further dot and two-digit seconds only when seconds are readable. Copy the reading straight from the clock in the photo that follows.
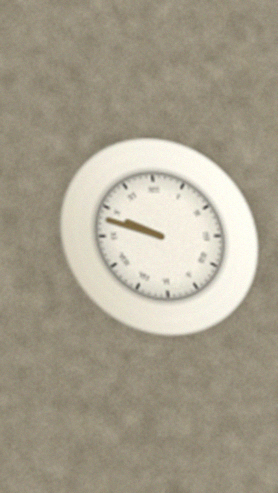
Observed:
9.48
